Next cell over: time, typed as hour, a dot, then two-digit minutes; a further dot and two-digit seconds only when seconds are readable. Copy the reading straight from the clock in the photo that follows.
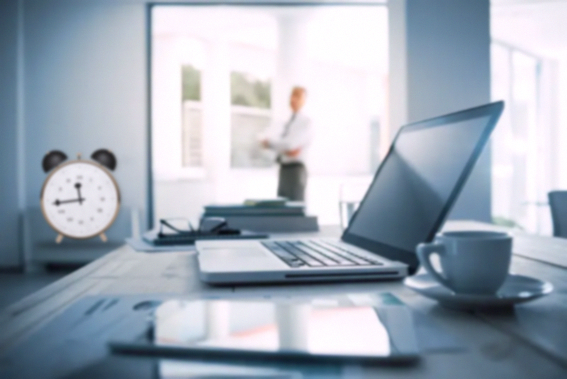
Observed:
11.44
